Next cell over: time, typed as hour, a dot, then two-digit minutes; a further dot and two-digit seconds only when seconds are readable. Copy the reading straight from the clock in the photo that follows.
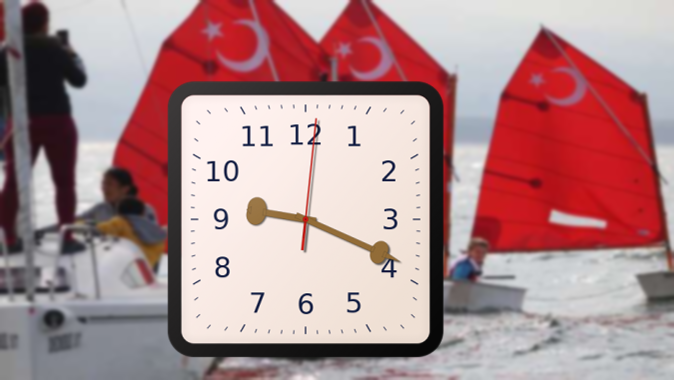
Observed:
9.19.01
